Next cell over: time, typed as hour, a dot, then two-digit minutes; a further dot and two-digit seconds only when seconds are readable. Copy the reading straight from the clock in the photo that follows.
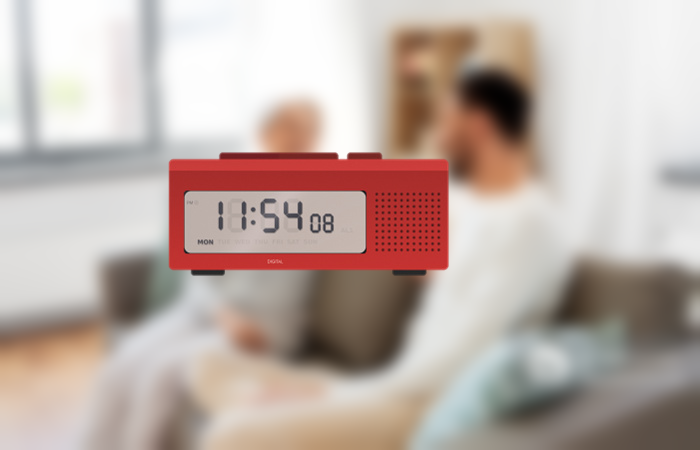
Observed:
11.54.08
